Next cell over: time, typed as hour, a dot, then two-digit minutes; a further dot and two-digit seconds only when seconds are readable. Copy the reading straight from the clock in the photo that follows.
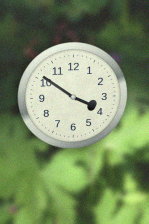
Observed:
3.51
